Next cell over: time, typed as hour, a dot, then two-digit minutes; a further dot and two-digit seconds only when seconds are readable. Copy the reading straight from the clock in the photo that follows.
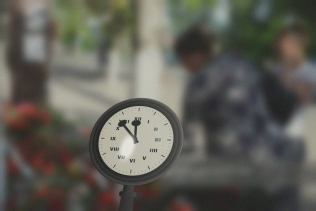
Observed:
11.53
